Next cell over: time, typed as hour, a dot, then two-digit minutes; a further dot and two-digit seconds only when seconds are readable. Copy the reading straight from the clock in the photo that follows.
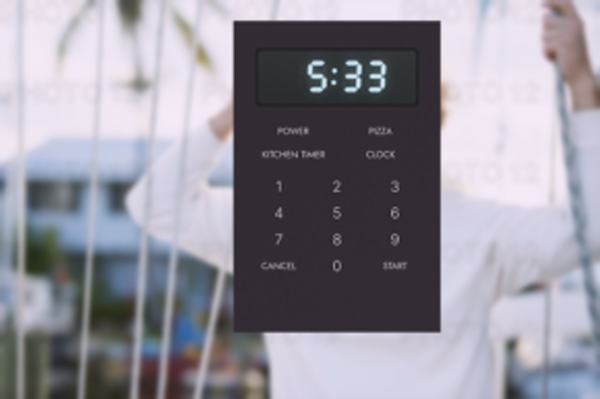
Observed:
5.33
